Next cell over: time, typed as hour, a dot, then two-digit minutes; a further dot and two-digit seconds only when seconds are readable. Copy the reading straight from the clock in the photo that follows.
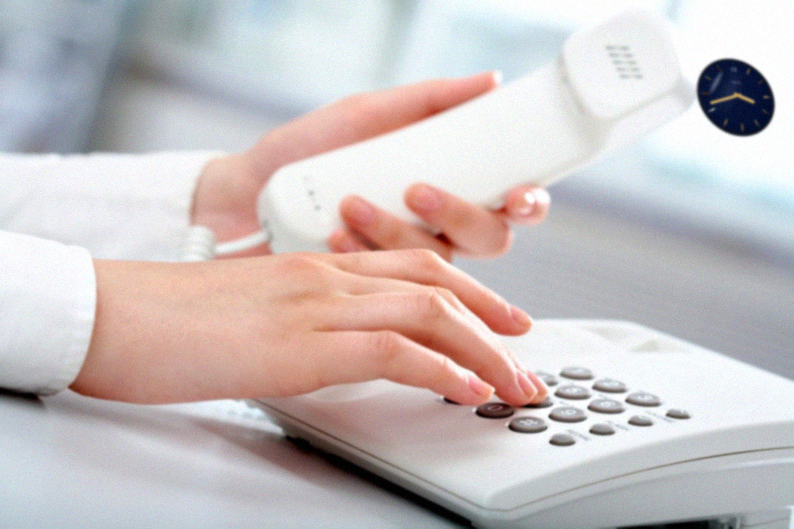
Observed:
3.42
